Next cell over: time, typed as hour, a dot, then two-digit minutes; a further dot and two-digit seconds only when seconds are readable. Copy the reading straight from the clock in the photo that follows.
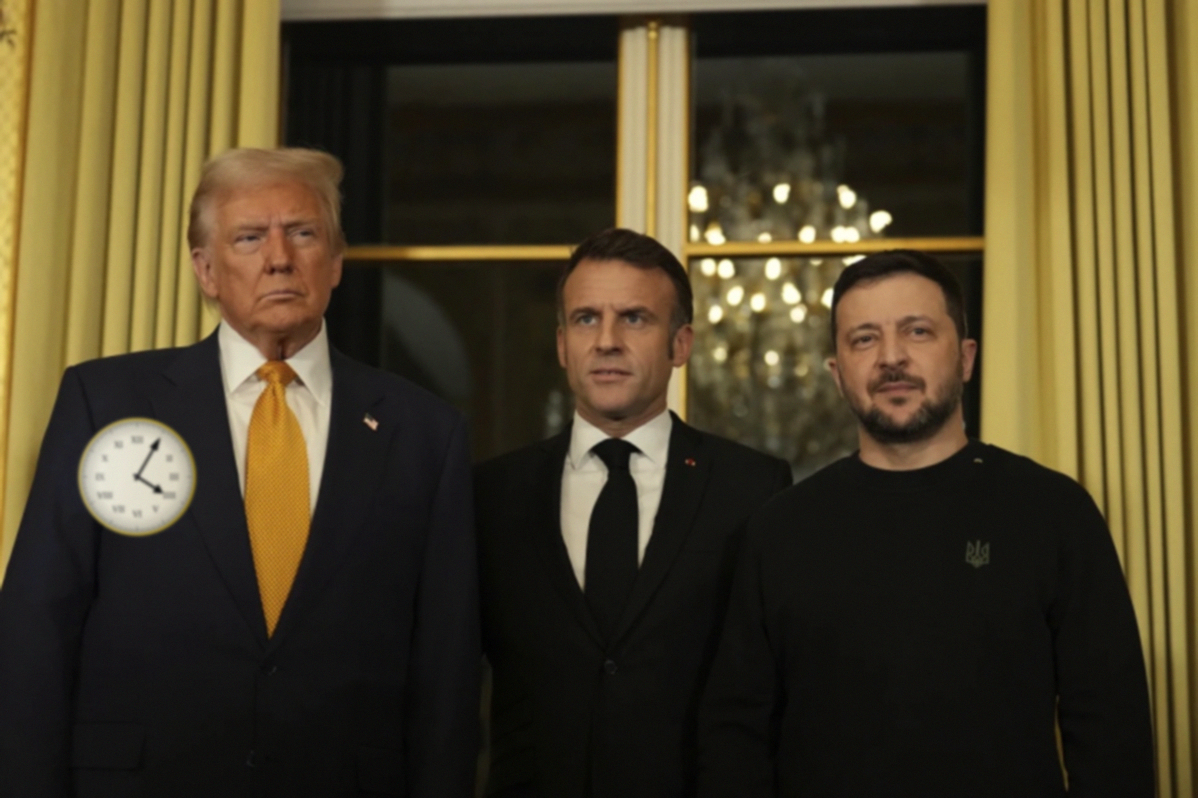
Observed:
4.05
